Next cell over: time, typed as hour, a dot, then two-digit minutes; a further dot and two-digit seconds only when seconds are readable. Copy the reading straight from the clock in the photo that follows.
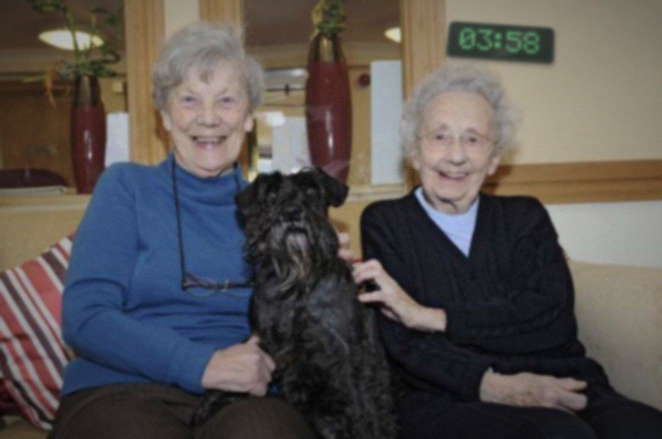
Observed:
3.58
